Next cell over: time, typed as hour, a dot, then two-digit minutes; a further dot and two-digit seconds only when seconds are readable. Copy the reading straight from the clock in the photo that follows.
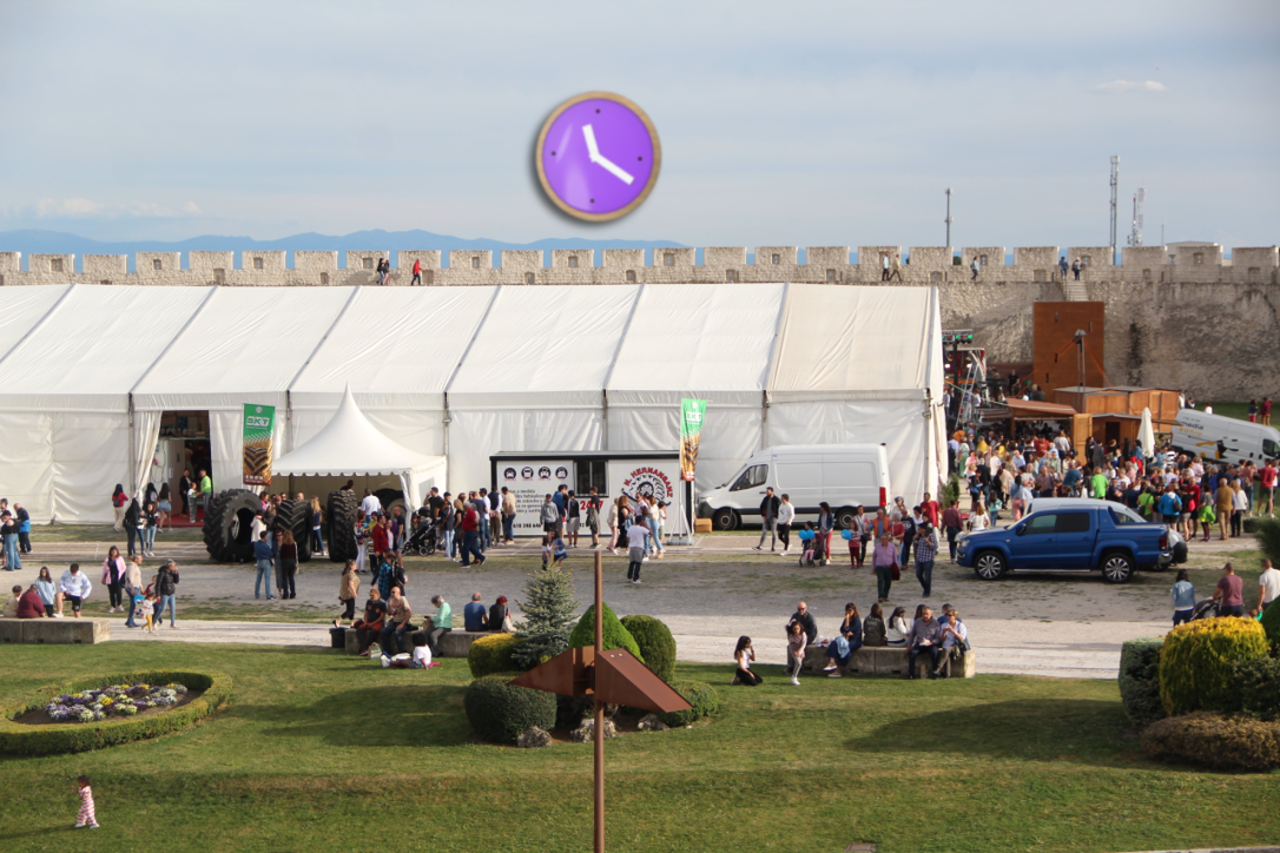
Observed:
11.20
